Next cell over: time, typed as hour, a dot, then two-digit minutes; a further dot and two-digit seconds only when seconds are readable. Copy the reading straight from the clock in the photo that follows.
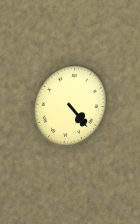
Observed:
4.22
